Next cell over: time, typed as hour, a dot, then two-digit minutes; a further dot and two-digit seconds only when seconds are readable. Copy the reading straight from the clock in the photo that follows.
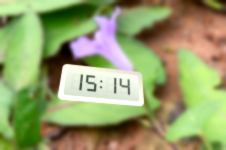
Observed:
15.14
